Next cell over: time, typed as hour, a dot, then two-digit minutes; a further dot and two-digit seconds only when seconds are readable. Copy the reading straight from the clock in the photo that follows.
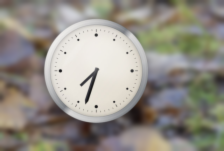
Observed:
7.33
